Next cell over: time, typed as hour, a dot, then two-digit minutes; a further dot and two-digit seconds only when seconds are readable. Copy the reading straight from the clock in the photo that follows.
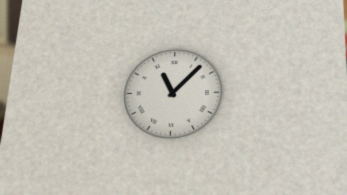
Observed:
11.07
